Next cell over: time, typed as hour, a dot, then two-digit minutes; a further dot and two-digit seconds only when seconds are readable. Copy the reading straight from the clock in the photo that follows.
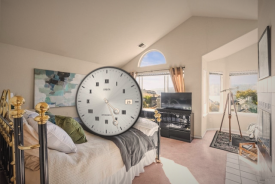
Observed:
4.26
